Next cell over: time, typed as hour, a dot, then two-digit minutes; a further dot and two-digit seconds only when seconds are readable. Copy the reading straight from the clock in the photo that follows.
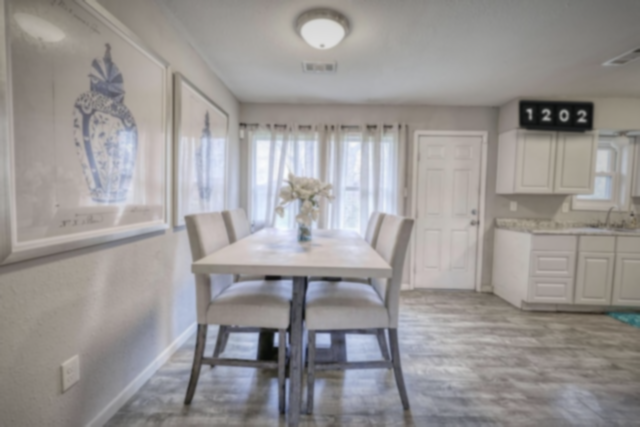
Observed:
12.02
